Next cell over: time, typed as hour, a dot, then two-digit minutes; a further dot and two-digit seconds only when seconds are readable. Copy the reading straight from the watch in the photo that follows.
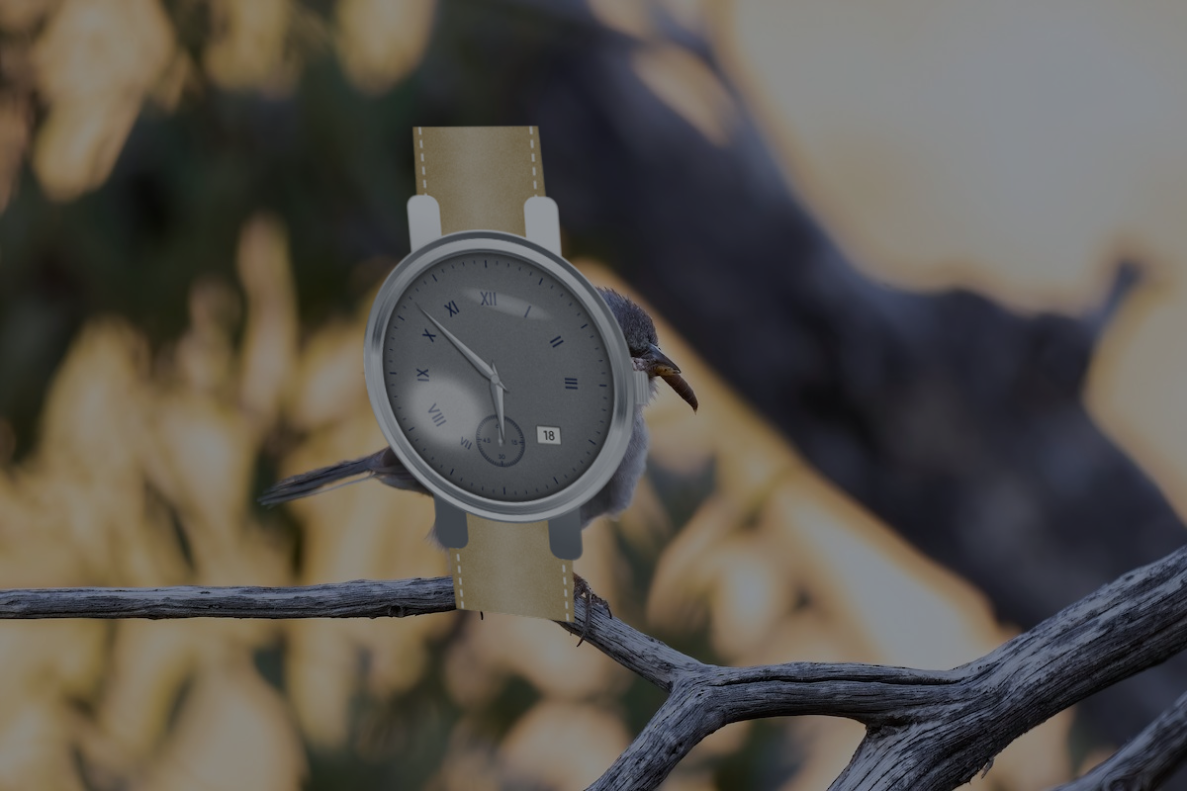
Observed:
5.52
